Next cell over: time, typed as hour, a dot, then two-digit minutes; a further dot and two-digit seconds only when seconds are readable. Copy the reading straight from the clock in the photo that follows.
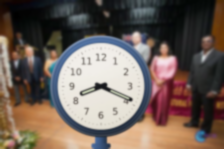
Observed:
8.19
